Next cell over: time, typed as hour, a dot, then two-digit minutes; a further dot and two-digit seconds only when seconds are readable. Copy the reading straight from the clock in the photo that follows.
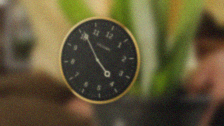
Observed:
3.51
